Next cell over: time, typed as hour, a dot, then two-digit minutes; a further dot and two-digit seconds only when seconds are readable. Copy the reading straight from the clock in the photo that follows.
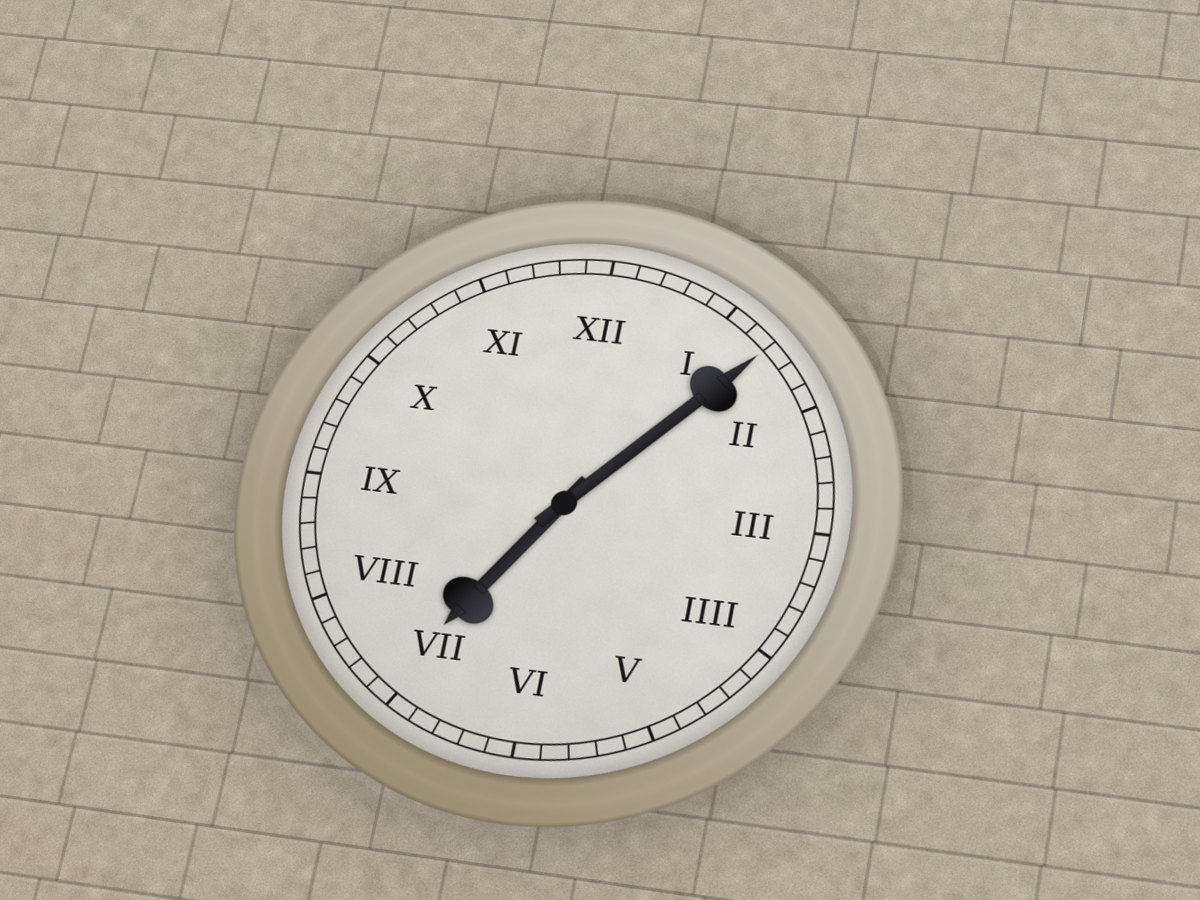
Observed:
7.07
